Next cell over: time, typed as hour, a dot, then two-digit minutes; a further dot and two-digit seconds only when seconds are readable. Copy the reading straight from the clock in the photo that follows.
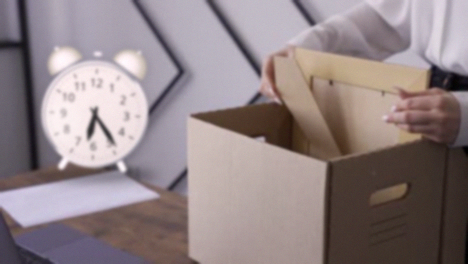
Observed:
6.24
